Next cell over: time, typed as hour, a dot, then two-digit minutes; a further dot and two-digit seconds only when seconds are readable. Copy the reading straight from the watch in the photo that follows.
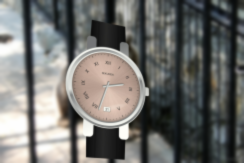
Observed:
2.33
